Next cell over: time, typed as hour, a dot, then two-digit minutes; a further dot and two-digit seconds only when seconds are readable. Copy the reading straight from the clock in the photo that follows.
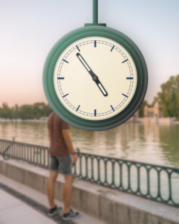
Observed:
4.54
